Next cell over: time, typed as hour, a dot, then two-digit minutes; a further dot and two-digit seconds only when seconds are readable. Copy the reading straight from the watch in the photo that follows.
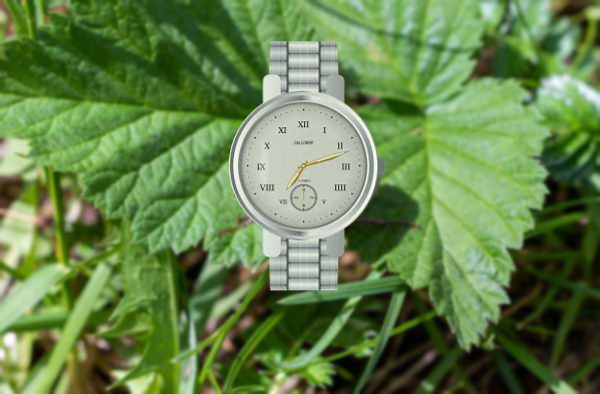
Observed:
7.12
